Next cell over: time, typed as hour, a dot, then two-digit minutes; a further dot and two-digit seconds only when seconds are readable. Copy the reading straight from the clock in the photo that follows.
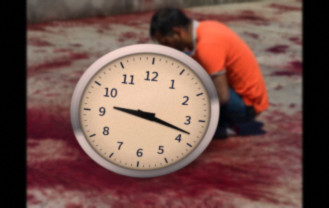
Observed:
9.18
